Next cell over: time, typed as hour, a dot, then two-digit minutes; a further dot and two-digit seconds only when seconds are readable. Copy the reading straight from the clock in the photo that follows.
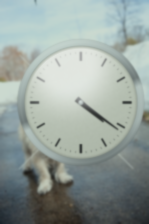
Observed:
4.21
